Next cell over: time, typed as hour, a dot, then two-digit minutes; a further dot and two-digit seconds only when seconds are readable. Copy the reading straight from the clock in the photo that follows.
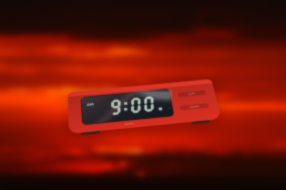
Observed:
9.00
